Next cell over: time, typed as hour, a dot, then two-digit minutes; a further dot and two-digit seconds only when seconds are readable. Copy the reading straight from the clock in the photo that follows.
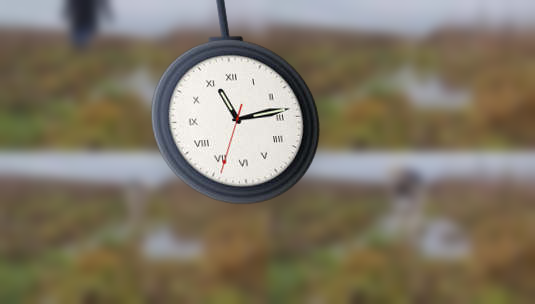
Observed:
11.13.34
